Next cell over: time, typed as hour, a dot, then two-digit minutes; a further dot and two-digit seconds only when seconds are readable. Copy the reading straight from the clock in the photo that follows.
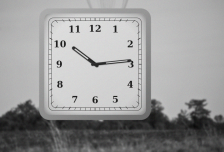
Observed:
10.14
